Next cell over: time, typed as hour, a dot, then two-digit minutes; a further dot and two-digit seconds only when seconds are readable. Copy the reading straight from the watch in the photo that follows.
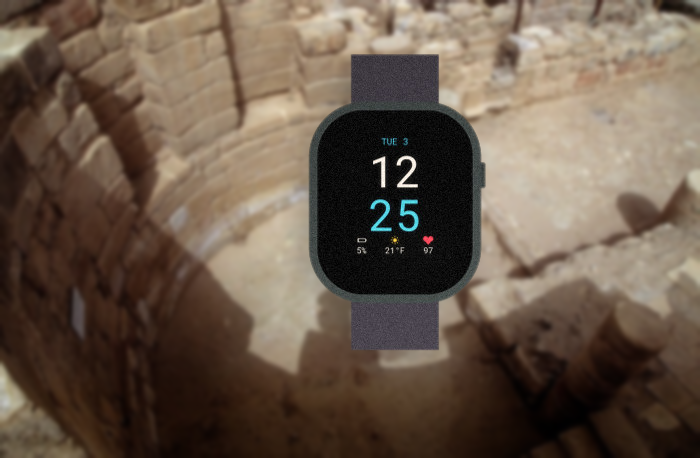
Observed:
12.25
